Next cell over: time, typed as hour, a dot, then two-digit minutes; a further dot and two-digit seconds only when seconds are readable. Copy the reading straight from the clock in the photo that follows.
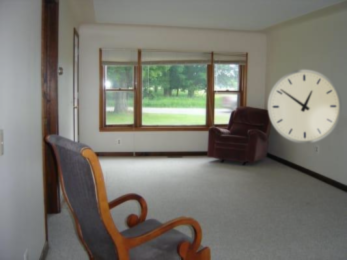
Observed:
12.51
